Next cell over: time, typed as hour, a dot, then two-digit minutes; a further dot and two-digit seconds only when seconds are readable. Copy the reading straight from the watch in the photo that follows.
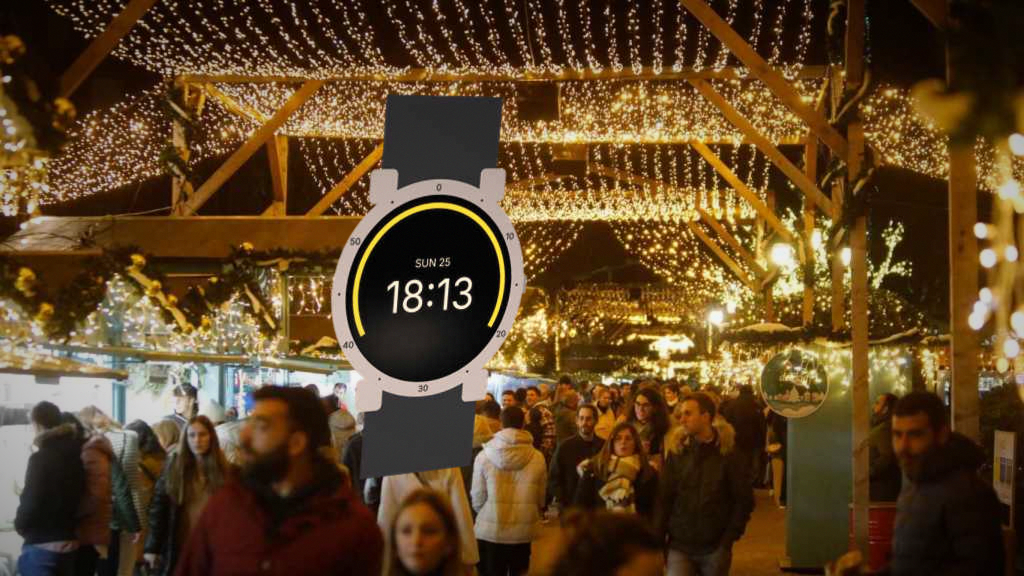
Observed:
18.13
